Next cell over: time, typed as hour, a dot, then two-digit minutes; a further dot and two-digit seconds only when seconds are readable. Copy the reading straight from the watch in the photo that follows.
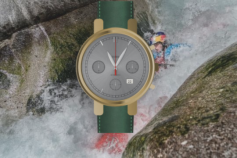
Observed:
11.05
